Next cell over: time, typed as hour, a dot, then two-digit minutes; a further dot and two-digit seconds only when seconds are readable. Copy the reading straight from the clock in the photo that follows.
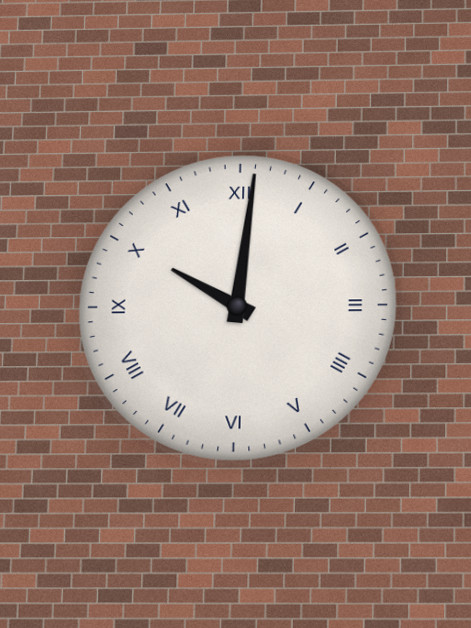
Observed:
10.01
